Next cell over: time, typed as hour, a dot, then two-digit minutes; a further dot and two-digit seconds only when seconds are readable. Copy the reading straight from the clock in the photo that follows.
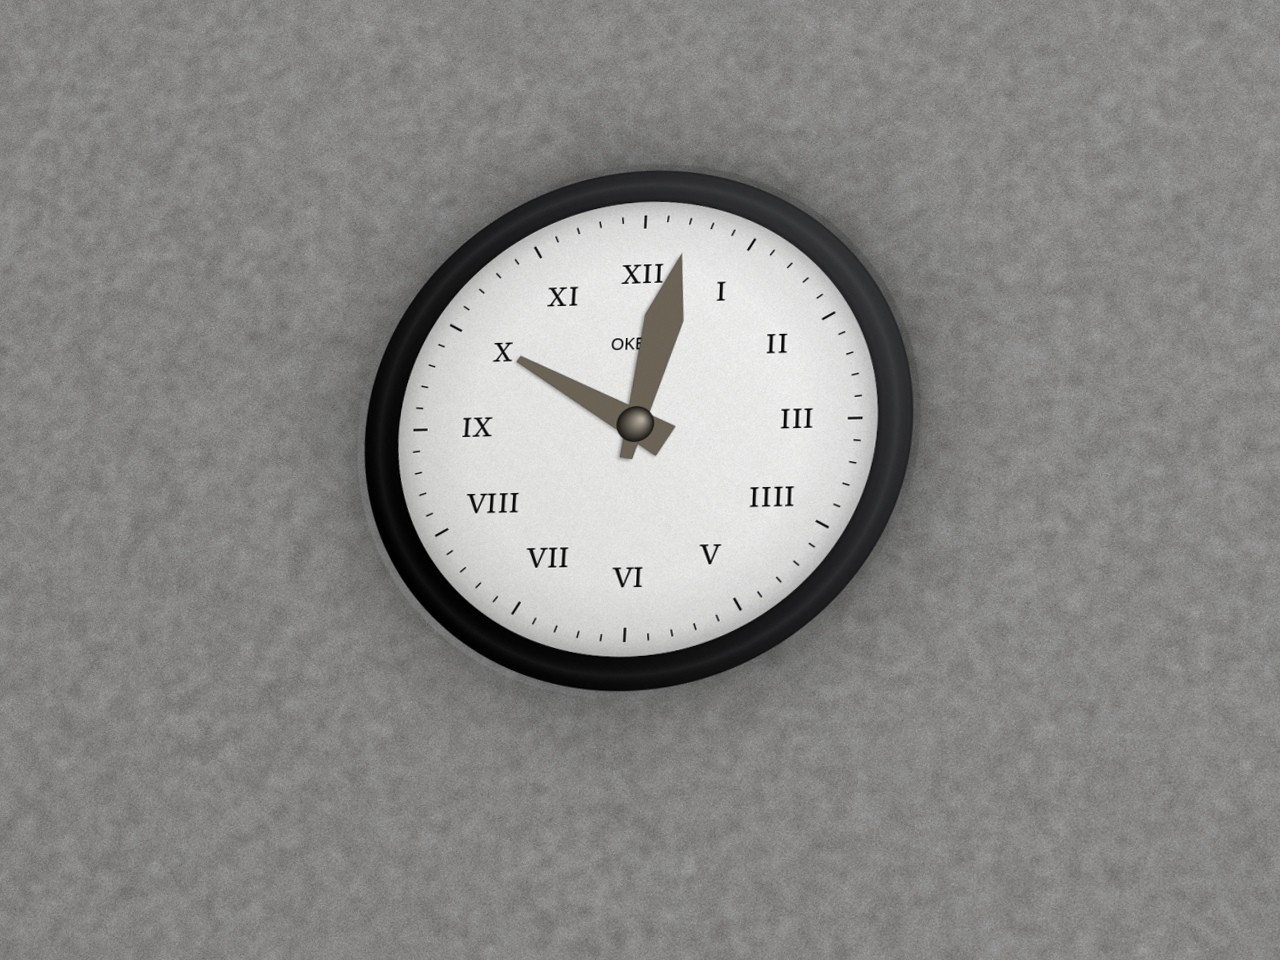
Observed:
10.02
